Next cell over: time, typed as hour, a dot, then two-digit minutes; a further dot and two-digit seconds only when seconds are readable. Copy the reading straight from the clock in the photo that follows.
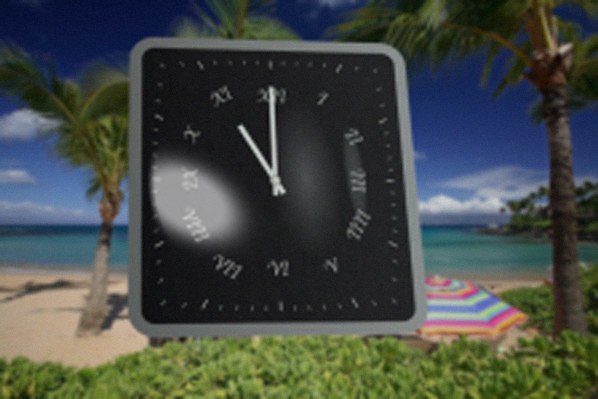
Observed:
11.00
